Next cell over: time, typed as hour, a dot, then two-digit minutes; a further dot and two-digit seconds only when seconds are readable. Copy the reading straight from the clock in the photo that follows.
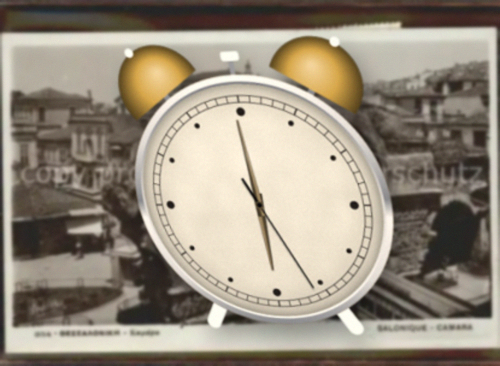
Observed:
5.59.26
